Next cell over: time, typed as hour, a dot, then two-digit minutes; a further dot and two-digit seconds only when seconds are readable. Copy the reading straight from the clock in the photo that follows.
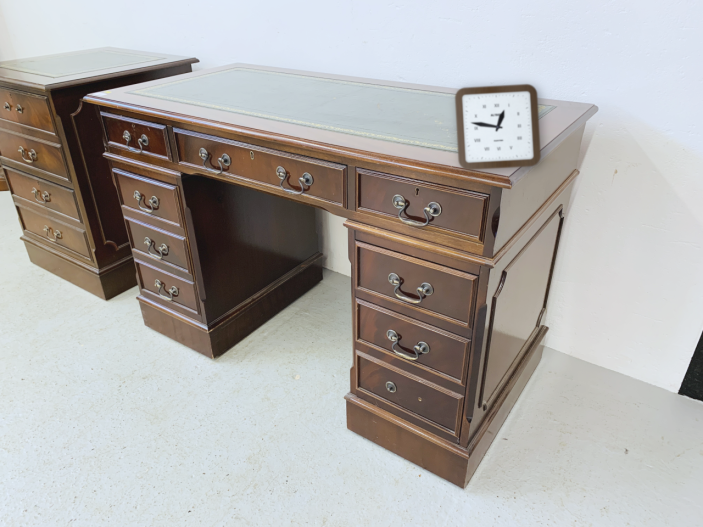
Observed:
12.47
